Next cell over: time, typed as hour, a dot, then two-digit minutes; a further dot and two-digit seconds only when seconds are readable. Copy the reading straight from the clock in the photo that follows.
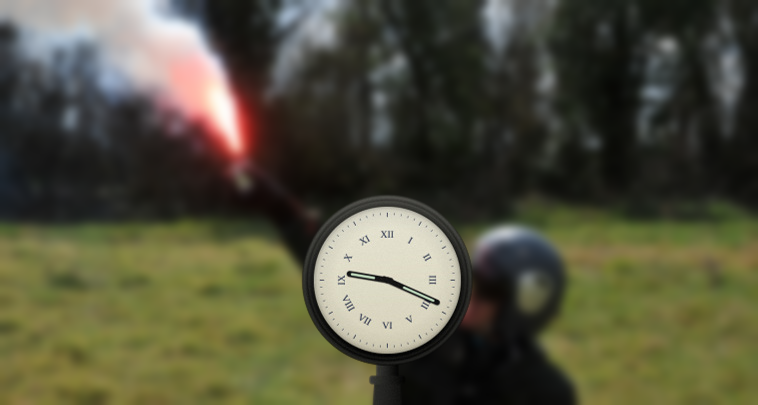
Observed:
9.19
